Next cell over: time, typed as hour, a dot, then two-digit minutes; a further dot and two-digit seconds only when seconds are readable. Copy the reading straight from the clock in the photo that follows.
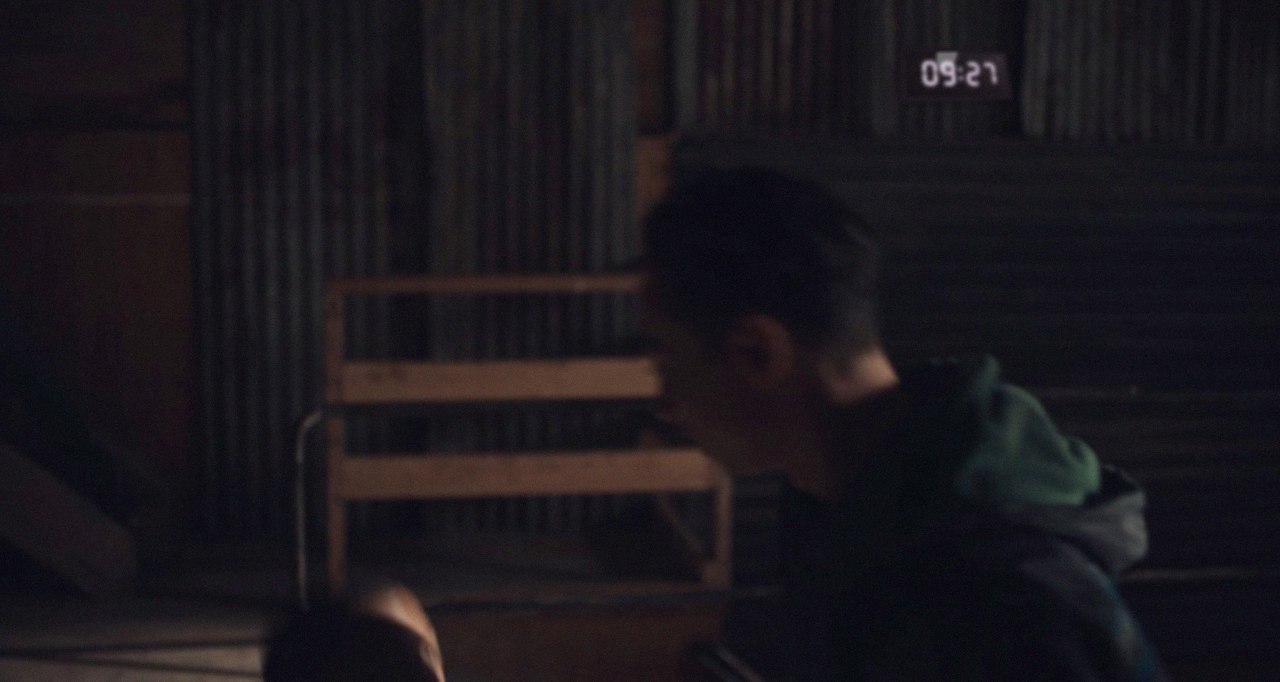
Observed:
9.27
